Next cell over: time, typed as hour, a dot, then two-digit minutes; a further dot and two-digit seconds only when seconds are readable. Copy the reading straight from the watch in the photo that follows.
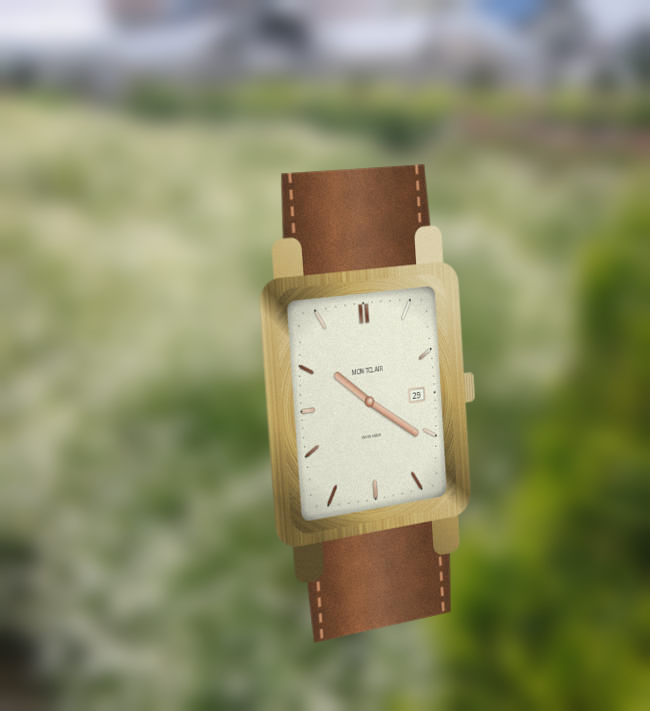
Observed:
10.21
